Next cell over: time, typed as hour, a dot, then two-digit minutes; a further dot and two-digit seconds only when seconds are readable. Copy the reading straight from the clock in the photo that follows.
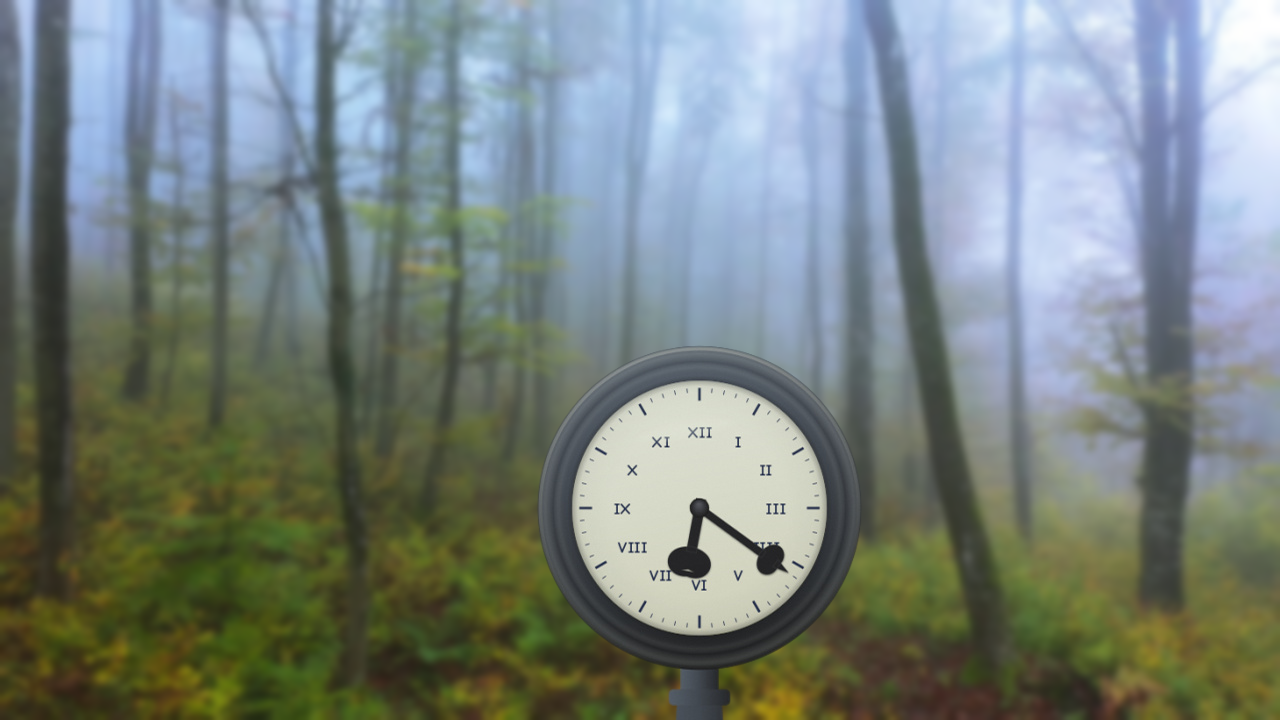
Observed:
6.21
